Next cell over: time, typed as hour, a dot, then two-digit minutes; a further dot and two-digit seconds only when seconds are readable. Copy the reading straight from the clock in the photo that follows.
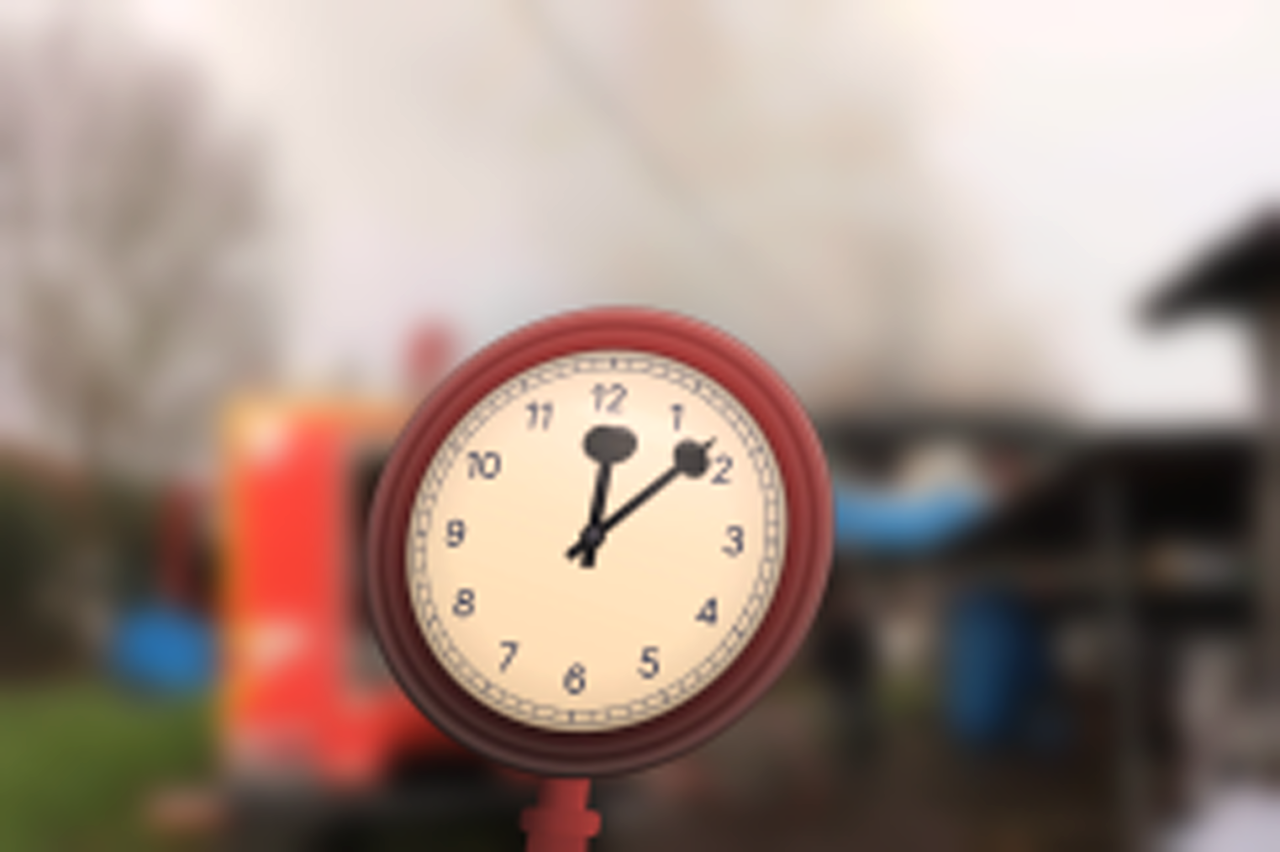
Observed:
12.08
